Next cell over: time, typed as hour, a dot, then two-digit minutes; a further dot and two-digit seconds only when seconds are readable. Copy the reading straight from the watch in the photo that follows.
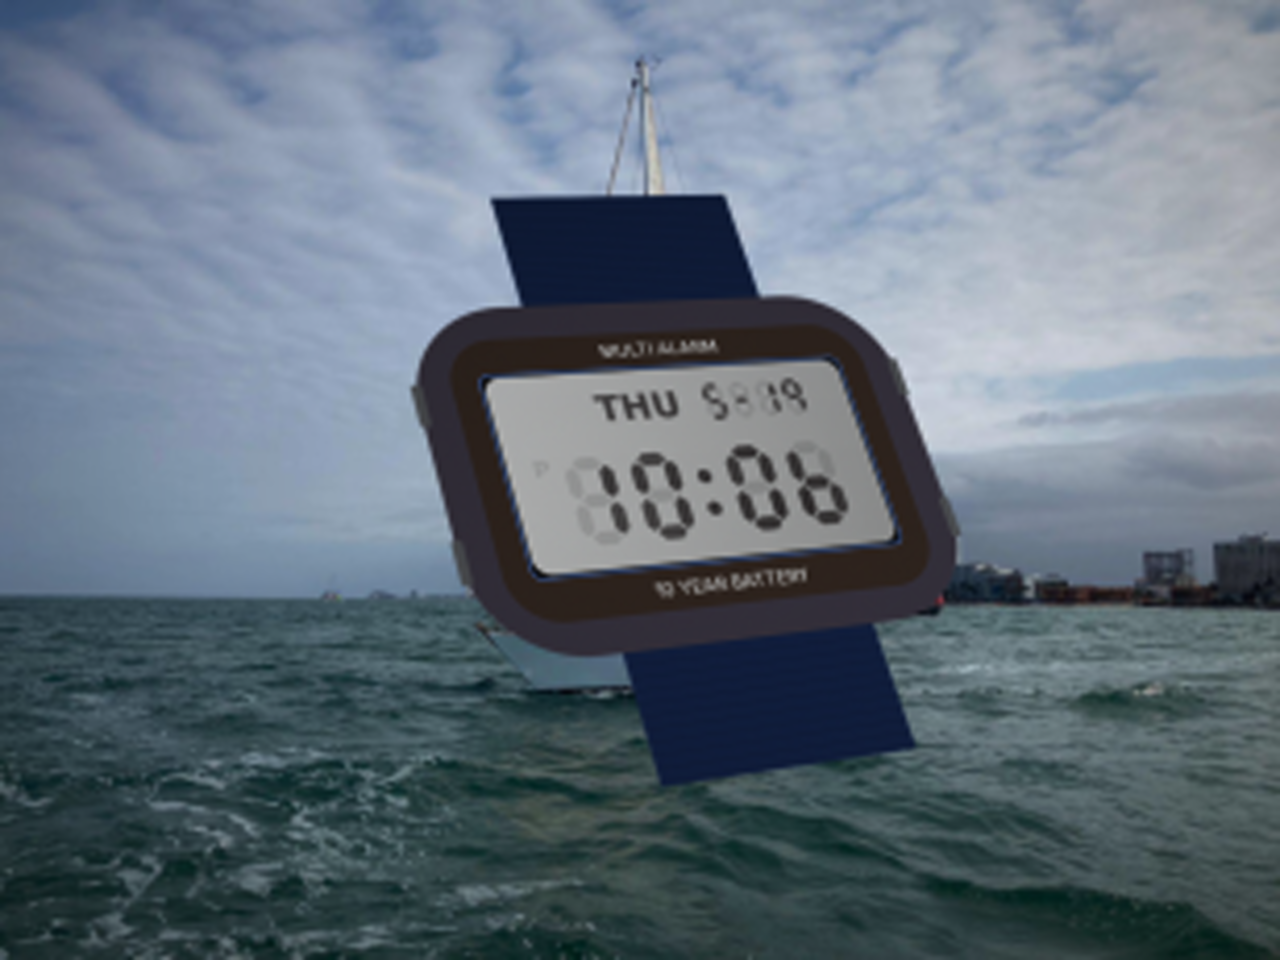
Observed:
10.06
